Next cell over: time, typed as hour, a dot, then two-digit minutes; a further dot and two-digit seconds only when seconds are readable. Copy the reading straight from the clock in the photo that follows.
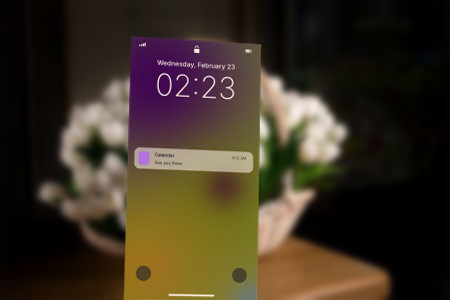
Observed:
2.23
